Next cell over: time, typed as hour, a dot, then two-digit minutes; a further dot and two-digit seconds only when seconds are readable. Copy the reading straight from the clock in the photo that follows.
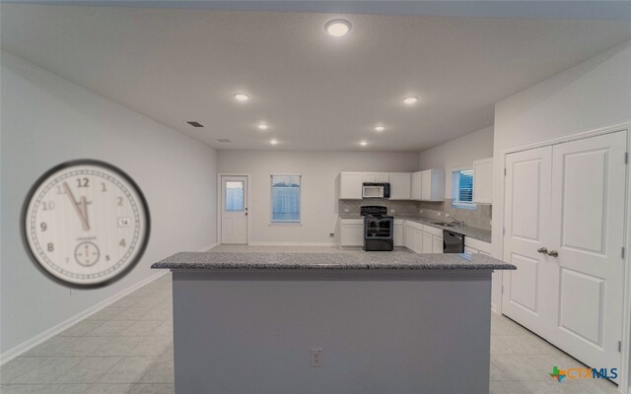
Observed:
11.56
